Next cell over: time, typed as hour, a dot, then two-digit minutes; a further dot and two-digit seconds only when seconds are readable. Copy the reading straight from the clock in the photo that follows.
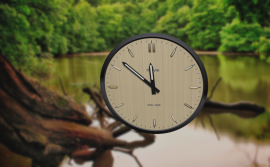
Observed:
11.52
